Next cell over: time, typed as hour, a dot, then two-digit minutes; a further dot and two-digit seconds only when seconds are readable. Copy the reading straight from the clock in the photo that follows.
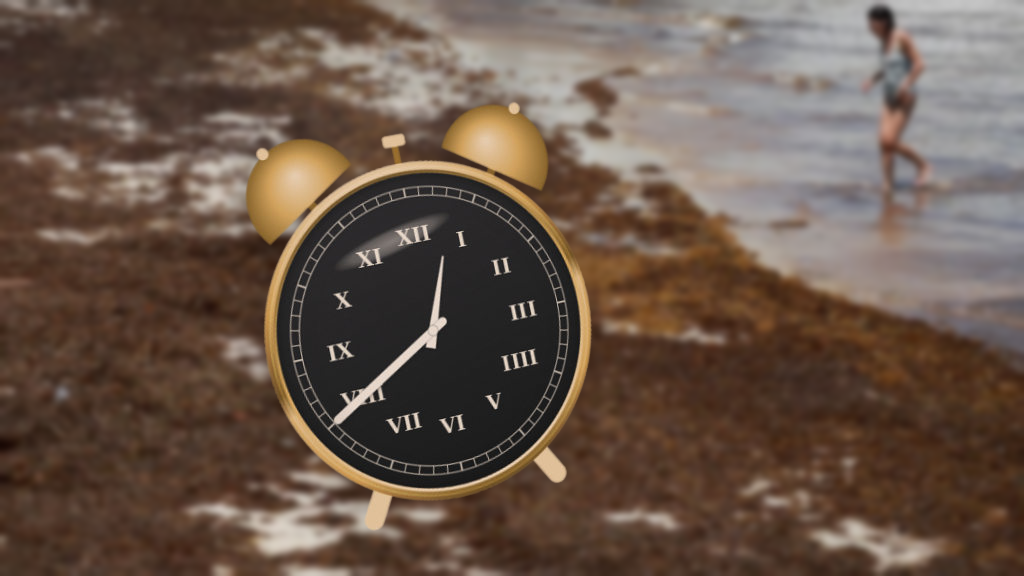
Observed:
12.40
